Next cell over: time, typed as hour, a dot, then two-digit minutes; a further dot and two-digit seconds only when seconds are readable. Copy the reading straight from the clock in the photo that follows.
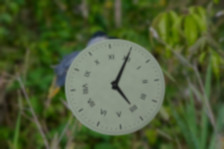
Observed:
4.00
